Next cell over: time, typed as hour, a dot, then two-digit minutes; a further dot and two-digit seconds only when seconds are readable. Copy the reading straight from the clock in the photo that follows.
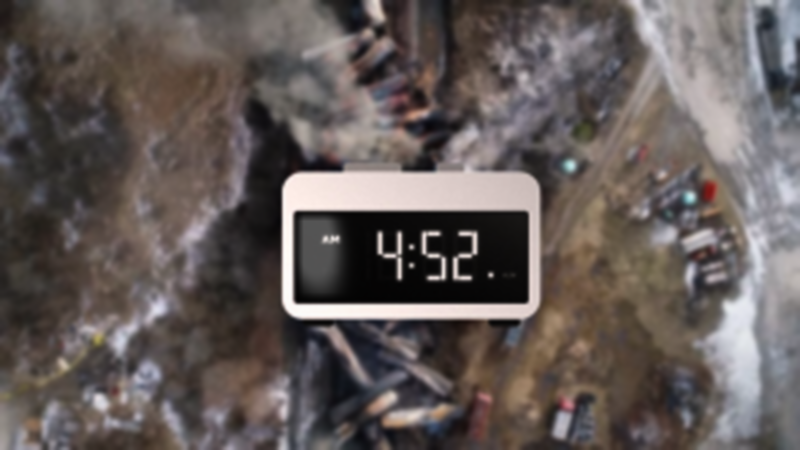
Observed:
4.52
